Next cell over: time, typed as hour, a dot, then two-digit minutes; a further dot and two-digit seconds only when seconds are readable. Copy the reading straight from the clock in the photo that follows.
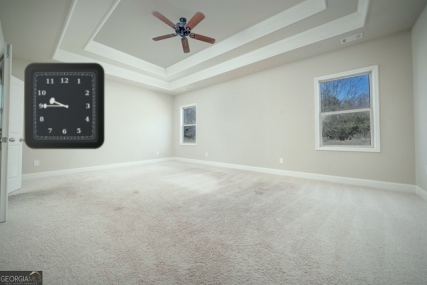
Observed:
9.45
